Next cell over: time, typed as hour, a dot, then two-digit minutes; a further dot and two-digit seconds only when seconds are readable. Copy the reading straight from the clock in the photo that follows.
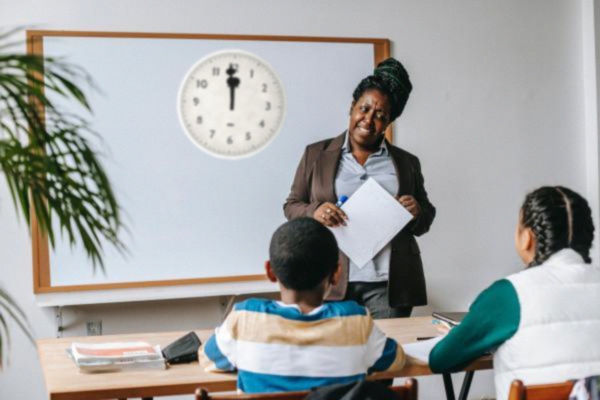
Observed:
11.59
